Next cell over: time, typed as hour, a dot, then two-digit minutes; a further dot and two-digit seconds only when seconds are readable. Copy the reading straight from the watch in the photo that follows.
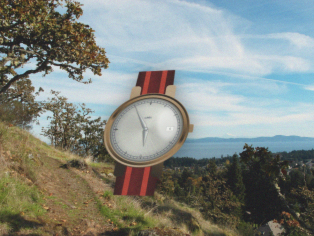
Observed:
5.55
